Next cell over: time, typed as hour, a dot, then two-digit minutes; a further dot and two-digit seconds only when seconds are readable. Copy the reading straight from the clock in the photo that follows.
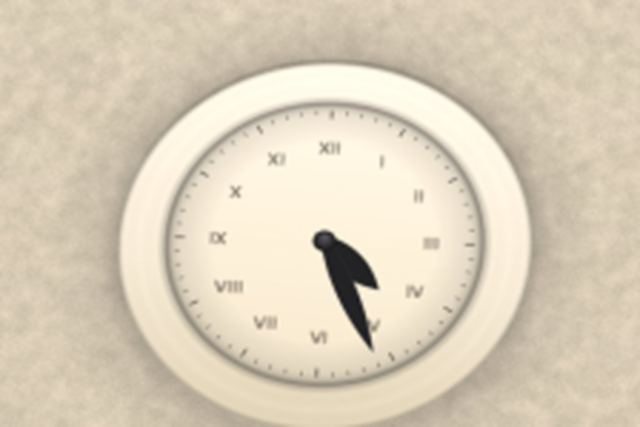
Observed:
4.26
